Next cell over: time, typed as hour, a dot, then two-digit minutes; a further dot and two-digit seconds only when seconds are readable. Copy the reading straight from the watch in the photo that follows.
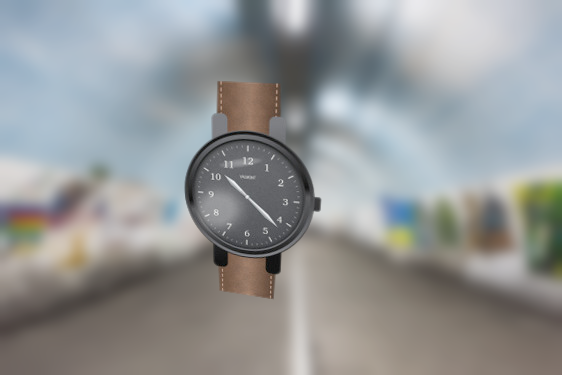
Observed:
10.22
